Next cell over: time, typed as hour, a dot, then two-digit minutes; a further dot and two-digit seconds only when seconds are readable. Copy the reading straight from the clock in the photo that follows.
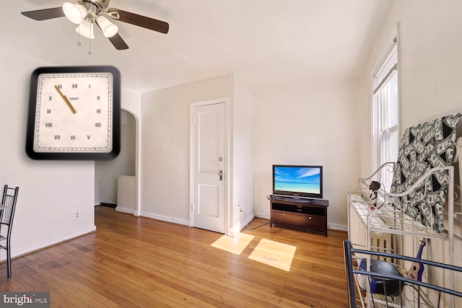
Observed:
10.54
